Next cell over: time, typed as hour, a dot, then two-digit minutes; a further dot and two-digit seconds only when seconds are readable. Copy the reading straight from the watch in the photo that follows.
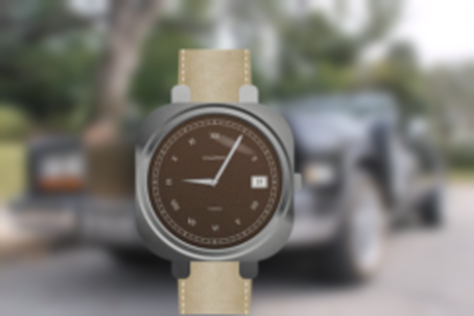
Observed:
9.05
